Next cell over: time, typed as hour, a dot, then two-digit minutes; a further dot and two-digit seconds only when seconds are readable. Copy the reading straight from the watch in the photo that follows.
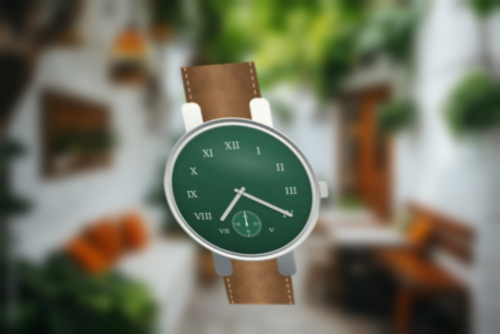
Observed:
7.20
